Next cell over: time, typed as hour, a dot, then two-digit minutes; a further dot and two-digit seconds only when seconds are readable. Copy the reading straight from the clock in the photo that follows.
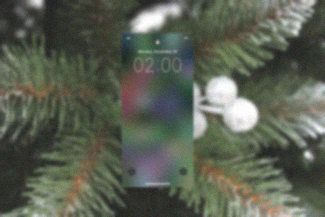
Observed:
2.00
